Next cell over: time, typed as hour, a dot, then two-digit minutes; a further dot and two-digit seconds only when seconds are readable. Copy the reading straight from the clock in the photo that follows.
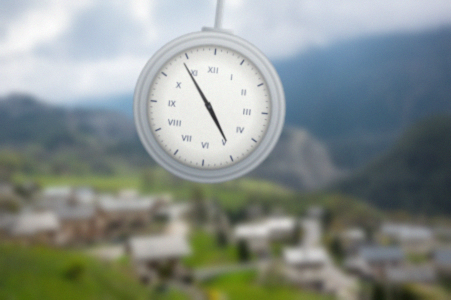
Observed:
4.54
